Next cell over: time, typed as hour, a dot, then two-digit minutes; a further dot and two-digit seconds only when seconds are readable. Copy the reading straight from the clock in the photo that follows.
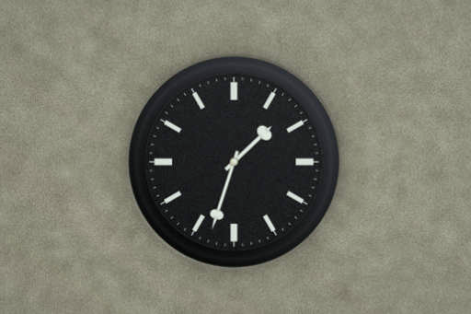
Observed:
1.33
